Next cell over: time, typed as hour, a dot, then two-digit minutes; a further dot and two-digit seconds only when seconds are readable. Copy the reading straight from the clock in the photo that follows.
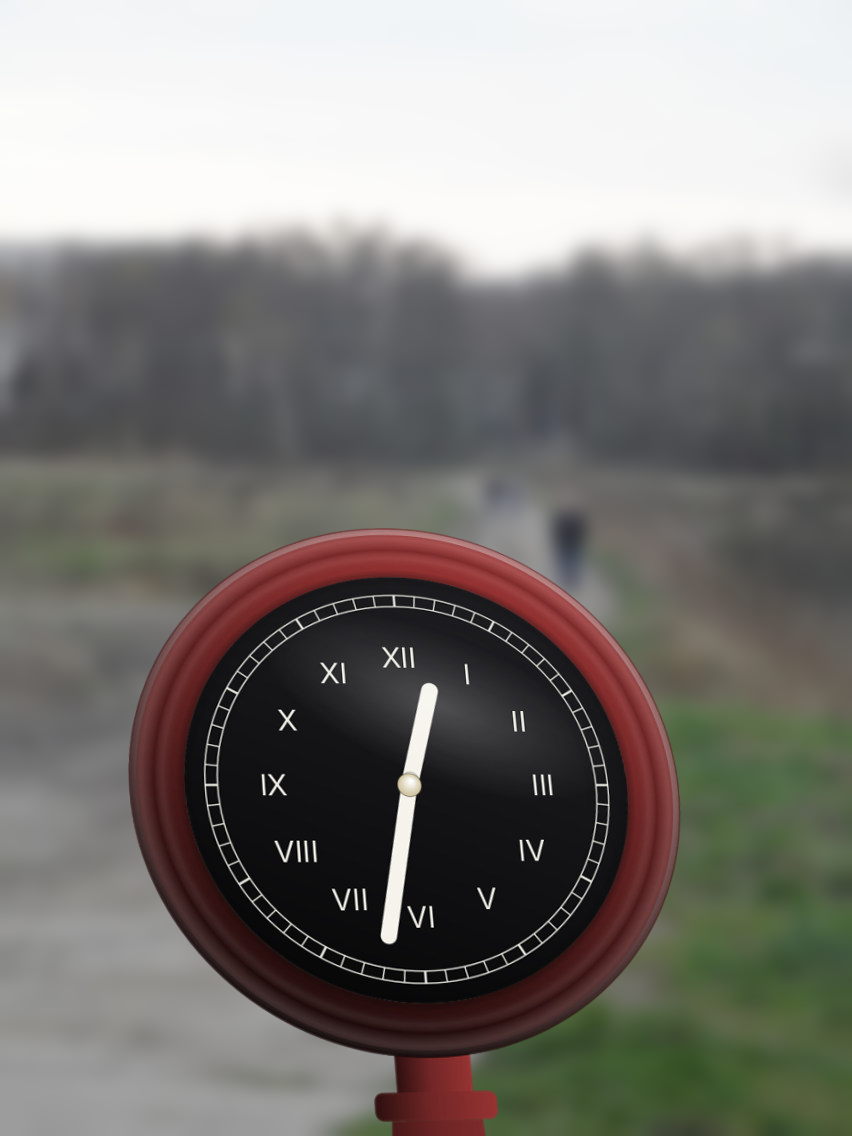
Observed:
12.32
